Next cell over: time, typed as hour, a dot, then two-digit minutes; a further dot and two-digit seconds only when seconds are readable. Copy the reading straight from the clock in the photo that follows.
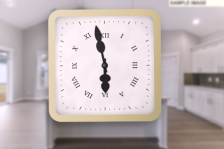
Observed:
5.58
